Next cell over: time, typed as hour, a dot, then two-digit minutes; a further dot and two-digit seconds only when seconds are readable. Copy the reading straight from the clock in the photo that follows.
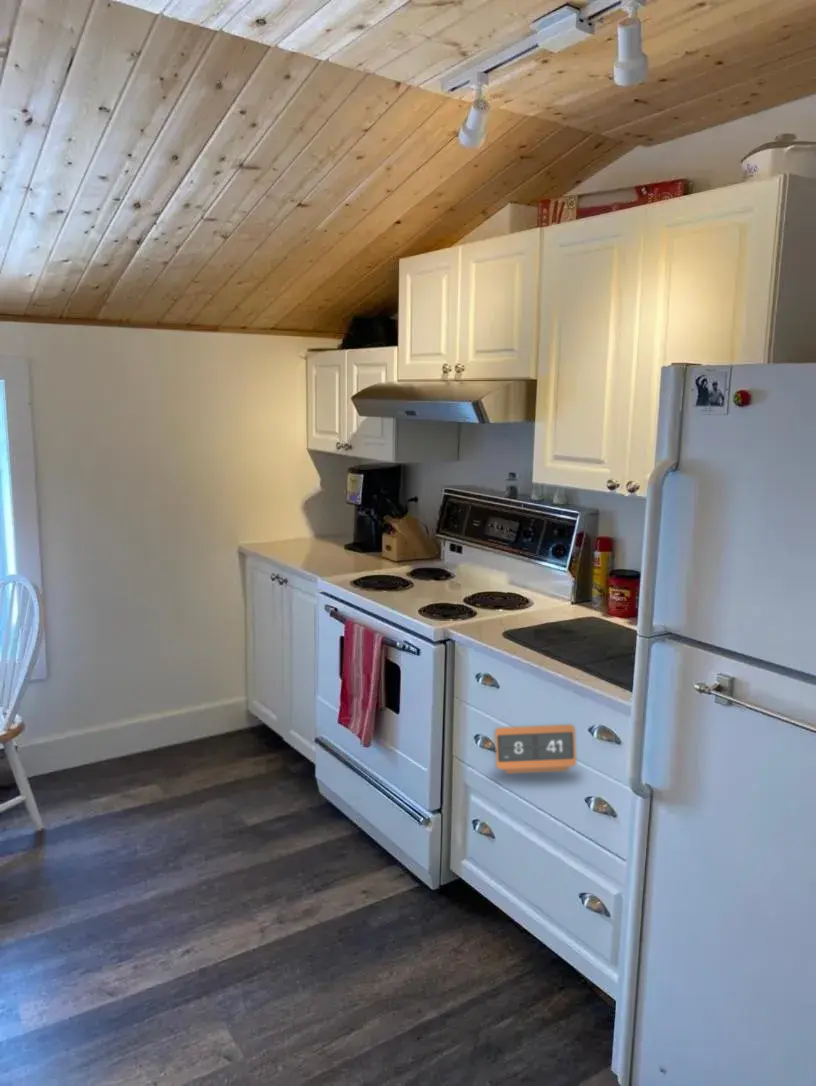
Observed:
8.41
